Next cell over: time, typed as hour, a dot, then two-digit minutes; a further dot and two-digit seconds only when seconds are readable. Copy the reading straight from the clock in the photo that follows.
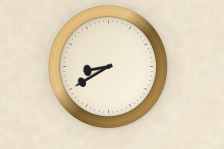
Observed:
8.40
